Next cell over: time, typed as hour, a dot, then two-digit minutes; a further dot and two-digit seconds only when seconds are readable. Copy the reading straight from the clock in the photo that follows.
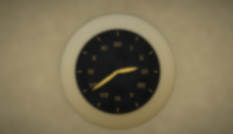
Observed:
2.39
